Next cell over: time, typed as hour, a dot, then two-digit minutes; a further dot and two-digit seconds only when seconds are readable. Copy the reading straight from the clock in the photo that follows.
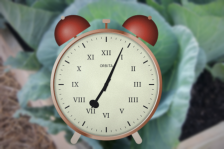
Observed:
7.04
